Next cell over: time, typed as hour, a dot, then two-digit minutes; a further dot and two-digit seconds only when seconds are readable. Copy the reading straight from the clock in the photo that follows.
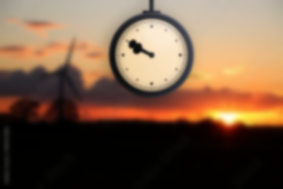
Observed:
9.50
